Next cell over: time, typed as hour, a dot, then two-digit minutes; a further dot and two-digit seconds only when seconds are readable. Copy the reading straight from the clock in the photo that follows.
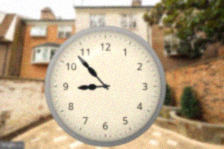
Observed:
8.53
